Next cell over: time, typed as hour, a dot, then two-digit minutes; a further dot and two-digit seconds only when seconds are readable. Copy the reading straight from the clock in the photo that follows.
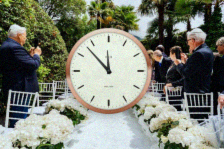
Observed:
11.53
